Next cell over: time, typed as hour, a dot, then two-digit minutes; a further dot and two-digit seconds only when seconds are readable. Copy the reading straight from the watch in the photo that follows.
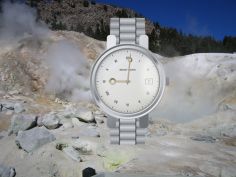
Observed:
9.01
